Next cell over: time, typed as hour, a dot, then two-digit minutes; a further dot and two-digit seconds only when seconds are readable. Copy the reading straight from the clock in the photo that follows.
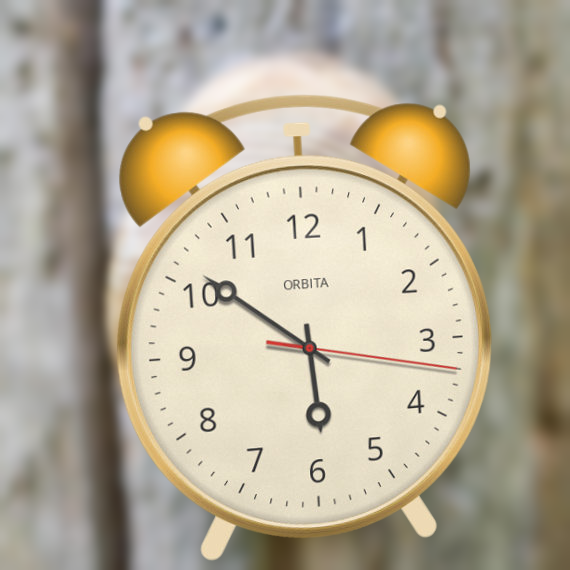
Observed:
5.51.17
